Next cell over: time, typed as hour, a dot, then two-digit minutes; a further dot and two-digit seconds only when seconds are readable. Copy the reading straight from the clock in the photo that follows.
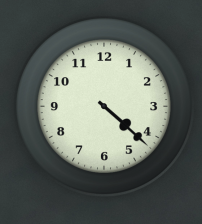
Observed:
4.22
